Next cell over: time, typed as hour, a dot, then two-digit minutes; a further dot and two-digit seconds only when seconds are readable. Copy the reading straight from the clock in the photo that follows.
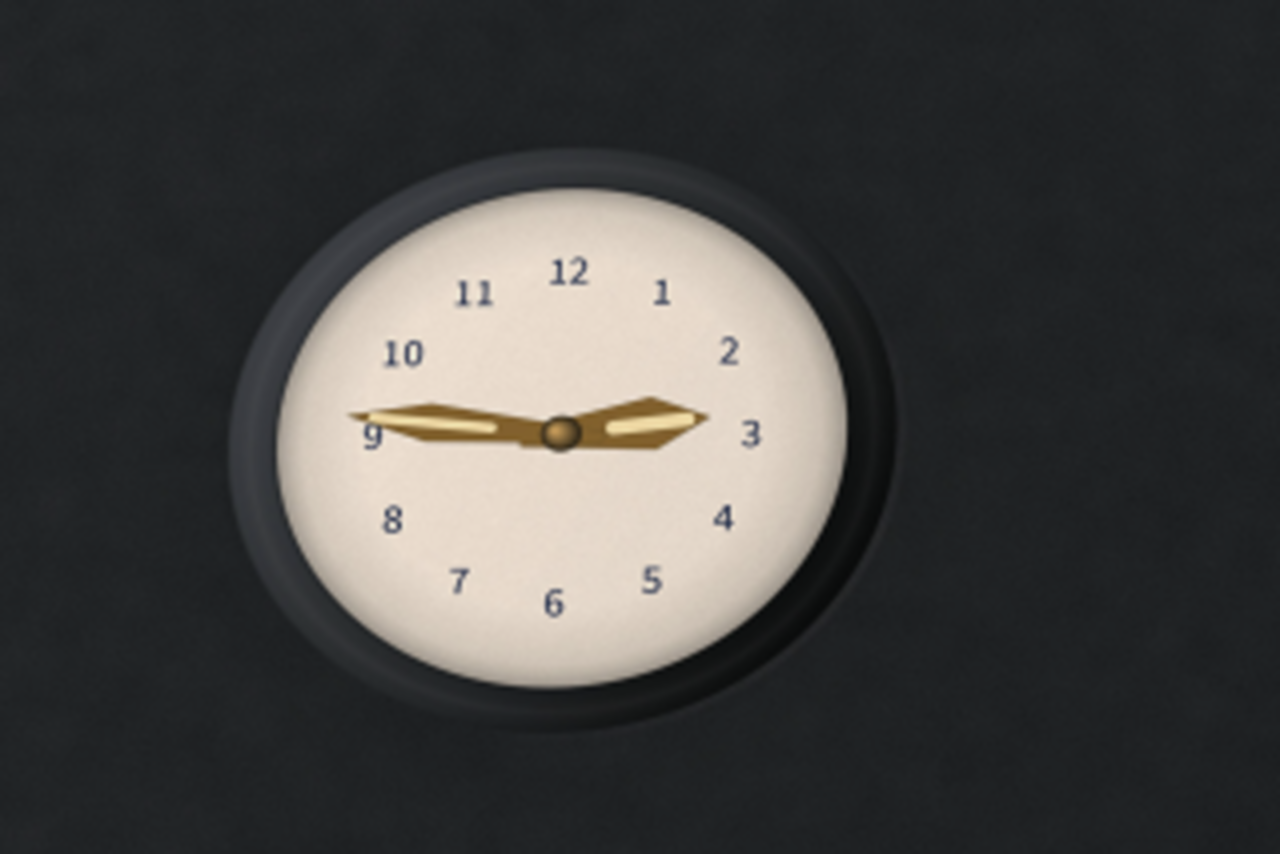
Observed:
2.46
